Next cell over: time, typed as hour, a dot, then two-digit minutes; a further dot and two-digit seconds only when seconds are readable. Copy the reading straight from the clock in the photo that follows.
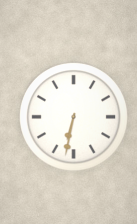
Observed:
6.32
